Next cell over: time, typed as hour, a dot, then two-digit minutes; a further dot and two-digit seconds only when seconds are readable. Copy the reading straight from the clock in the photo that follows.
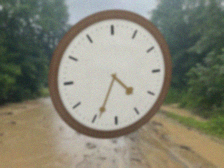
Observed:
4.34
